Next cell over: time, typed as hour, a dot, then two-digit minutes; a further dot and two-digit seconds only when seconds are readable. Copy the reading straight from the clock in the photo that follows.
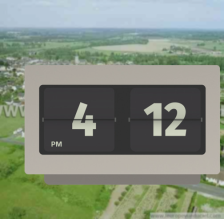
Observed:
4.12
